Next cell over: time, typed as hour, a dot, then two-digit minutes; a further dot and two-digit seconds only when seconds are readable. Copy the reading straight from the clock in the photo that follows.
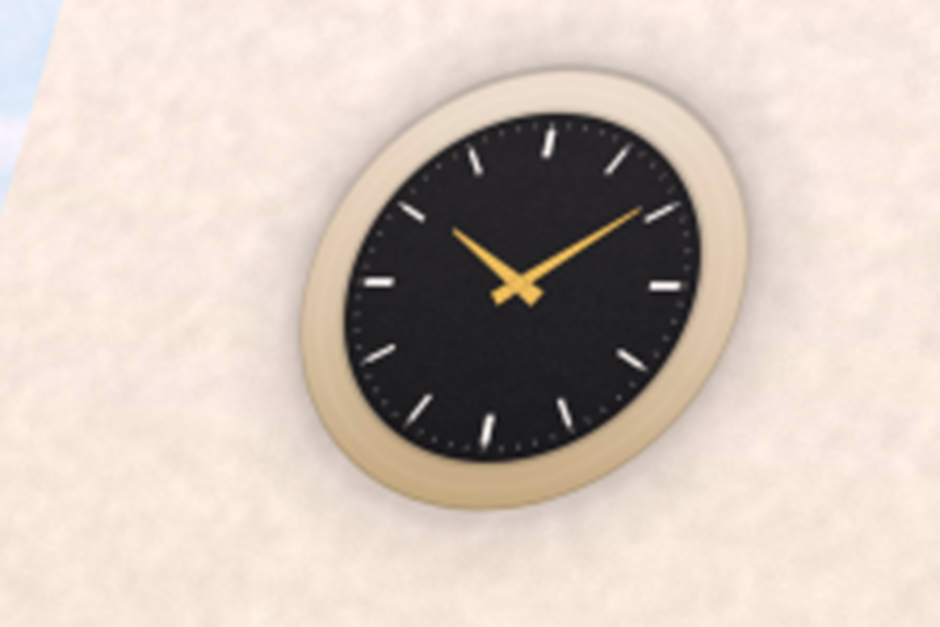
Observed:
10.09
